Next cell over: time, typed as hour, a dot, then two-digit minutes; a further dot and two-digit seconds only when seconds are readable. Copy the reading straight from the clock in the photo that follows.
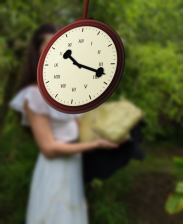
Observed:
10.18
